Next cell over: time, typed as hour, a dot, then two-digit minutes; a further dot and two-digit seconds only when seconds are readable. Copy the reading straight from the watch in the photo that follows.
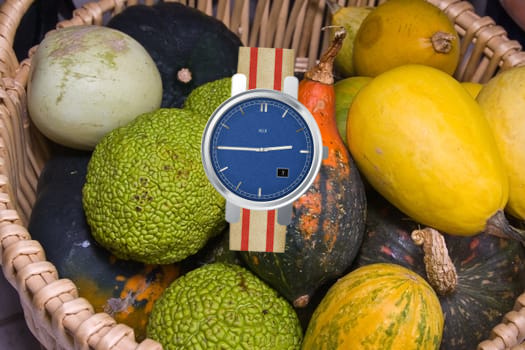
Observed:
2.45
